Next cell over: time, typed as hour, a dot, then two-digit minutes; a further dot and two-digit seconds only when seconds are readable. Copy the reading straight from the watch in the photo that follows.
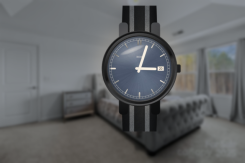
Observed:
3.03
